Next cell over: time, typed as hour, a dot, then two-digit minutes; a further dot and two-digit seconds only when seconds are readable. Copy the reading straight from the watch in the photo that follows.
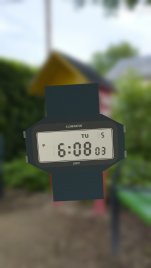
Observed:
6.08.03
